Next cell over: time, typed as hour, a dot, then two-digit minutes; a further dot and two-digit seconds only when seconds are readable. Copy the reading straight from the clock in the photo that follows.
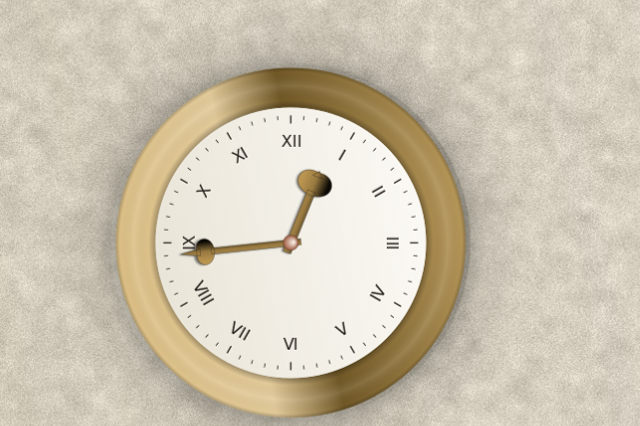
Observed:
12.44
